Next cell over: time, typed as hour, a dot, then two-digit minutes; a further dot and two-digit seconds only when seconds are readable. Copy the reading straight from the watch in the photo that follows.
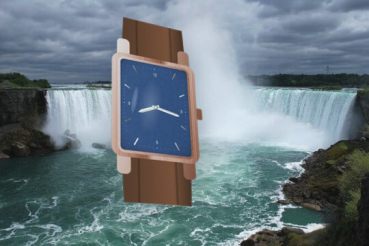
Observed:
8.17
